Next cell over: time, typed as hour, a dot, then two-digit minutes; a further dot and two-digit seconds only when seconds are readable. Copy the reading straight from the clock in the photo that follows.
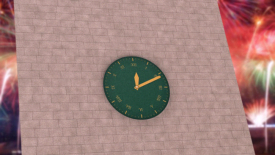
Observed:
12.11
